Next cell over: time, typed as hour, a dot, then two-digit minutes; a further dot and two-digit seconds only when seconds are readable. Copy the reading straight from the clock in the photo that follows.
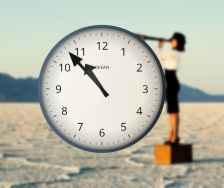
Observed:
10.53
